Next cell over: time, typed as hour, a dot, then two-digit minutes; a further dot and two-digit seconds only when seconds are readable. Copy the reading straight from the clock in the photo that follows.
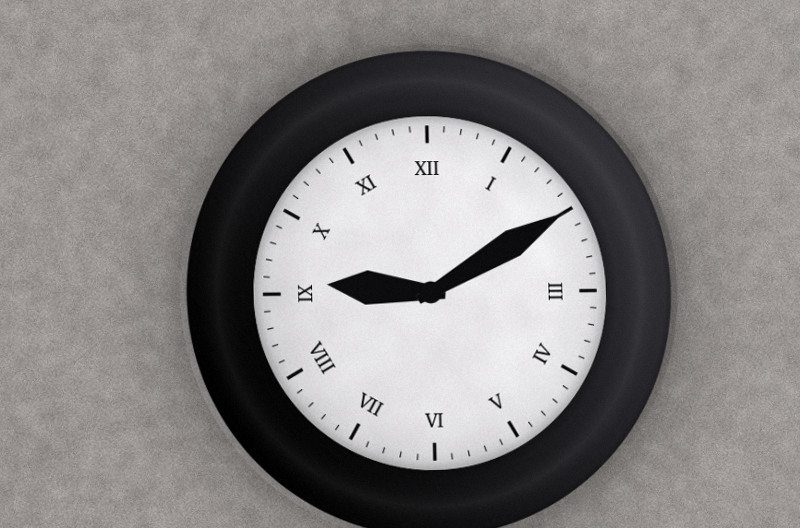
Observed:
9.10
